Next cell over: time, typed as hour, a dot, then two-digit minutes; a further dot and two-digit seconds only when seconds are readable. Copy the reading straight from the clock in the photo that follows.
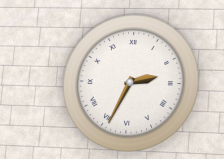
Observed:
2.34
